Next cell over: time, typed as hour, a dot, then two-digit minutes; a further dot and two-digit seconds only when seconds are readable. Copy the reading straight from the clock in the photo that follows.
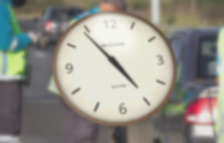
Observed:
4.54
